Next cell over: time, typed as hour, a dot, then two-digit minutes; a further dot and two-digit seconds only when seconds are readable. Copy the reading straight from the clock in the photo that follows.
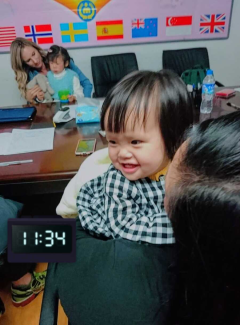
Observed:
11.34
